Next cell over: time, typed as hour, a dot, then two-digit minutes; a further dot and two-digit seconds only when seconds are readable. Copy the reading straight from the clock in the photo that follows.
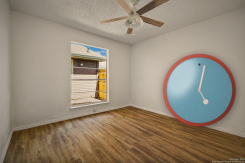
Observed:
5.02
